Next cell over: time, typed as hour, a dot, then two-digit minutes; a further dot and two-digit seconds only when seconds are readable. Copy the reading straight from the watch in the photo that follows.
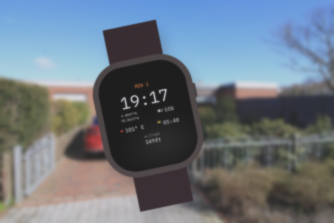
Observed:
19.17
